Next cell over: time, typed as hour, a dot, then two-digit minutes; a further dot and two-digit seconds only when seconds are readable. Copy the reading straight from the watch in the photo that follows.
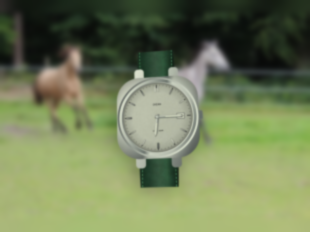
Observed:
6.15
